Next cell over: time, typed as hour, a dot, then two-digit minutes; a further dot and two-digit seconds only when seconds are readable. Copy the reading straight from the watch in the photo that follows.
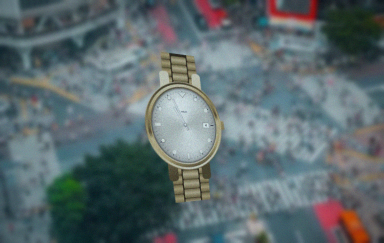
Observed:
10.56
